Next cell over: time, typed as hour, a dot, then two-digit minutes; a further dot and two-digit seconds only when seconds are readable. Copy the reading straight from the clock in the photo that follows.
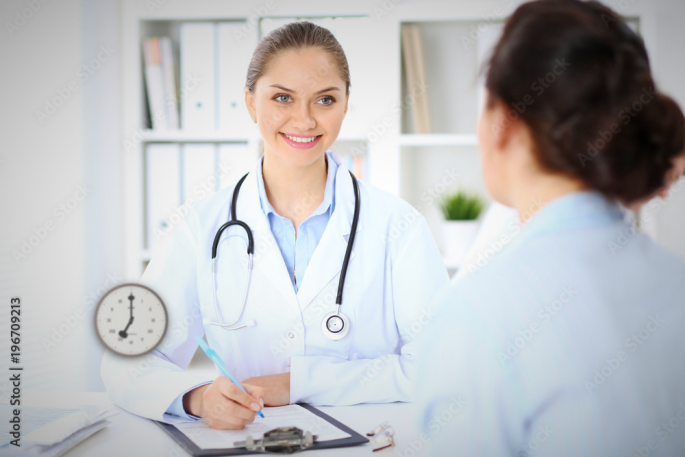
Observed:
7.00
